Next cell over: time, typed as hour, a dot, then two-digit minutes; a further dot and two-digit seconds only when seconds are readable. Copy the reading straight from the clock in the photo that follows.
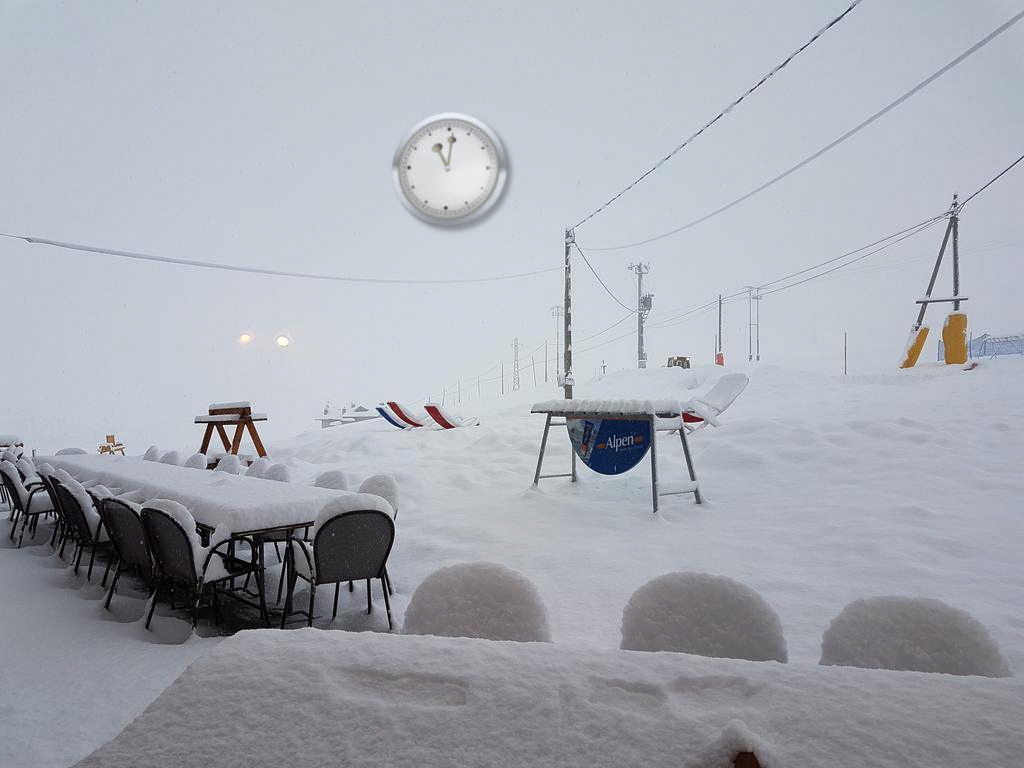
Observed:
11.01
